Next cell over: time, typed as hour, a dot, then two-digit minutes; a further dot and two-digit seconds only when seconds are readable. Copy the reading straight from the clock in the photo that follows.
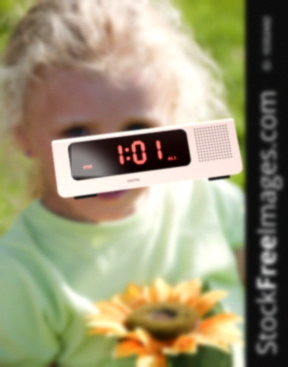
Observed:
1.01
